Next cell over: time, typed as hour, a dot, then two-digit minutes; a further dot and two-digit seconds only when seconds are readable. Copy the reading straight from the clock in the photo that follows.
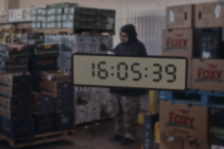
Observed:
16.05.39
